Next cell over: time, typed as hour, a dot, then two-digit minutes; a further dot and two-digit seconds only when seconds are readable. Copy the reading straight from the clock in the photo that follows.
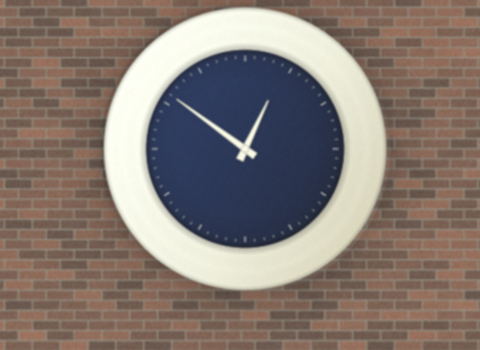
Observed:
12.51
